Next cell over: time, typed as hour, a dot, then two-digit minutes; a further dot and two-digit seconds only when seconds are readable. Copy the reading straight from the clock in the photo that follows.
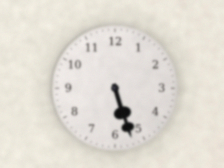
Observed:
5.27
